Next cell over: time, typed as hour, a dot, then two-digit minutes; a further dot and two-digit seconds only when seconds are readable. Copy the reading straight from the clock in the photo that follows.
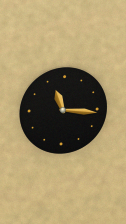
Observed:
11.16
